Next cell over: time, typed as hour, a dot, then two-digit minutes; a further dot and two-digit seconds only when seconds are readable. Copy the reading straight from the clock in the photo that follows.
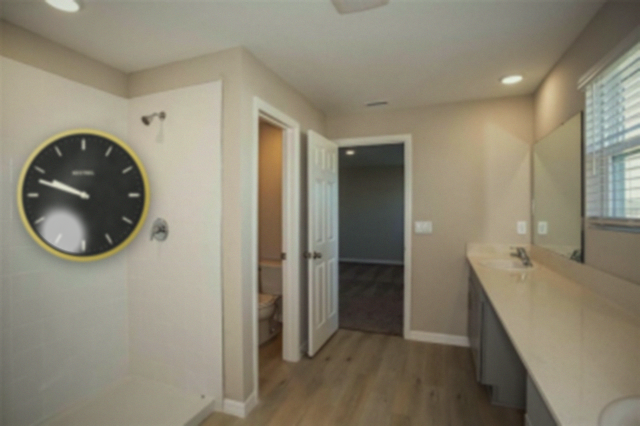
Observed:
9.48
